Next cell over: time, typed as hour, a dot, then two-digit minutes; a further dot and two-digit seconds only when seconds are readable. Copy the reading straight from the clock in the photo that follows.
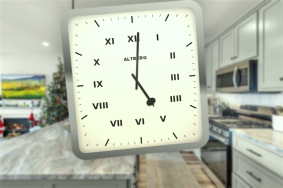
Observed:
5.01
